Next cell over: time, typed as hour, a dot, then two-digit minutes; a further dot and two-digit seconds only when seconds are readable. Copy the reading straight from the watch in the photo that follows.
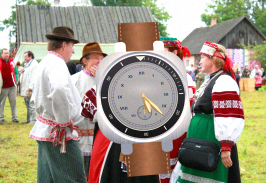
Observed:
5.23
